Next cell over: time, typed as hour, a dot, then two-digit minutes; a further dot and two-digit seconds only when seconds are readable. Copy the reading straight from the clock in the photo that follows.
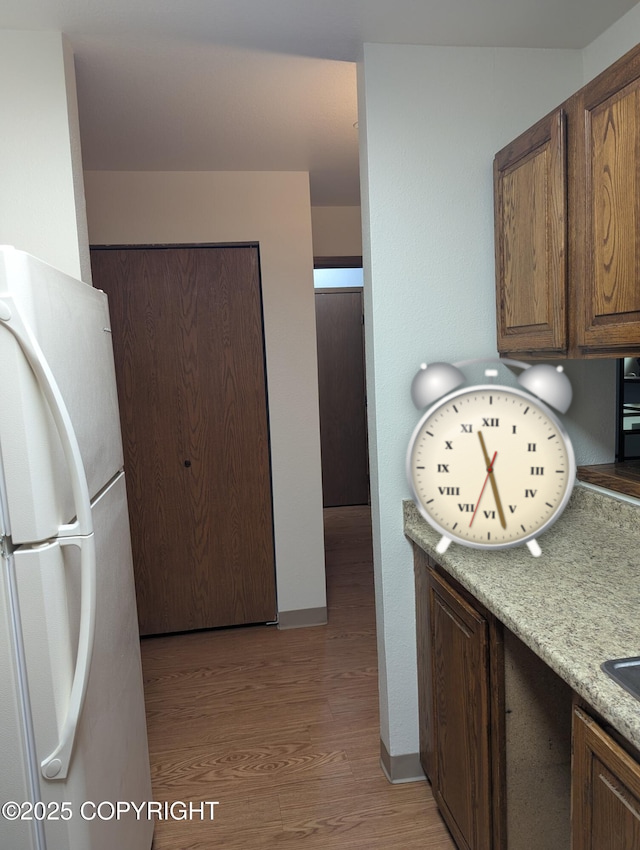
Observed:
11.27.33
